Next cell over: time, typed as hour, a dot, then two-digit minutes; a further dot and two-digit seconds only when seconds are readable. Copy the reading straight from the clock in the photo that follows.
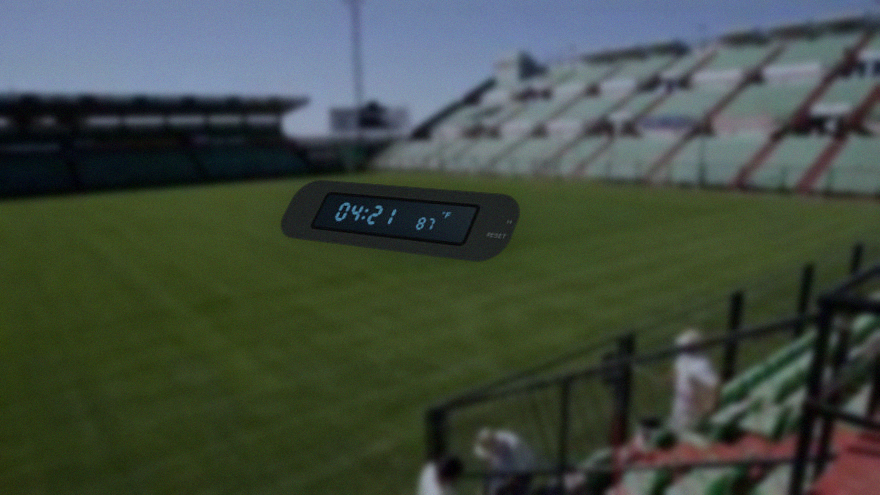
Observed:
4.21
